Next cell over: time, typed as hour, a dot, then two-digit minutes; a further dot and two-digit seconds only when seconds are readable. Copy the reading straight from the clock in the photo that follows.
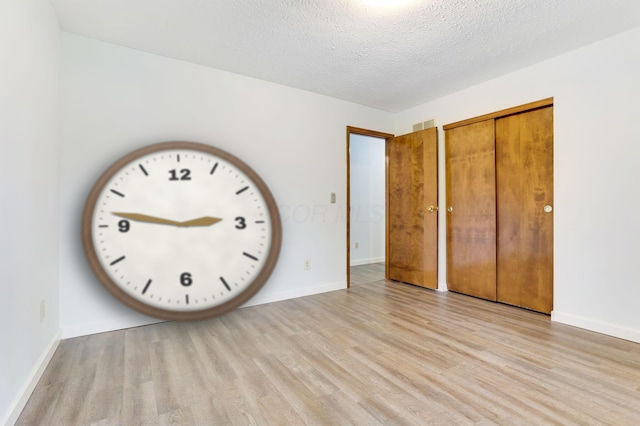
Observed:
2.47
